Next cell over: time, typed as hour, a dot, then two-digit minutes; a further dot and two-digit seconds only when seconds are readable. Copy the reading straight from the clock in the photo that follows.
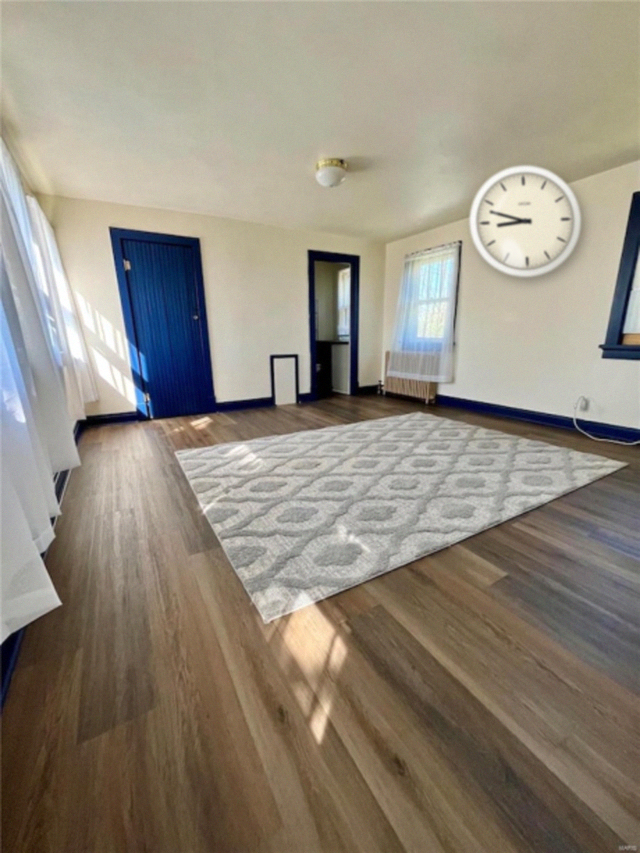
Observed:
8.48
